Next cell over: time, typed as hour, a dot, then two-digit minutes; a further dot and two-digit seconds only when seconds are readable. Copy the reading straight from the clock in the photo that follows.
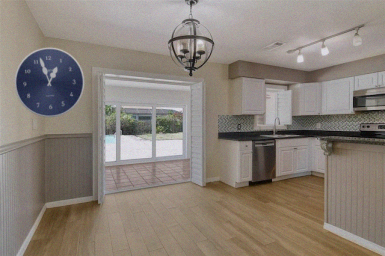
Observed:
12.57
